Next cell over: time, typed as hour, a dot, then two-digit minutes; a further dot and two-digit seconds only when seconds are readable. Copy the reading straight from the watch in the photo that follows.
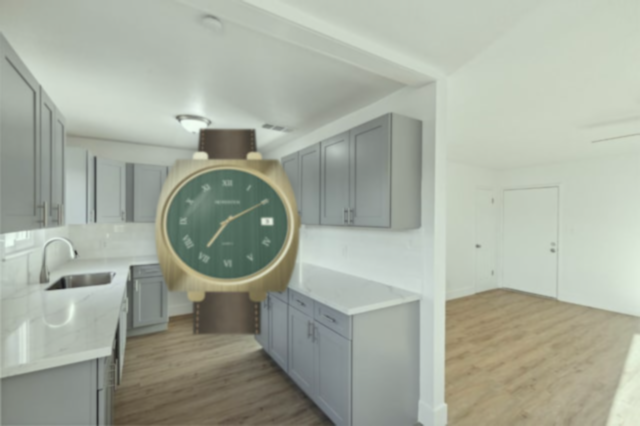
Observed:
7.10
